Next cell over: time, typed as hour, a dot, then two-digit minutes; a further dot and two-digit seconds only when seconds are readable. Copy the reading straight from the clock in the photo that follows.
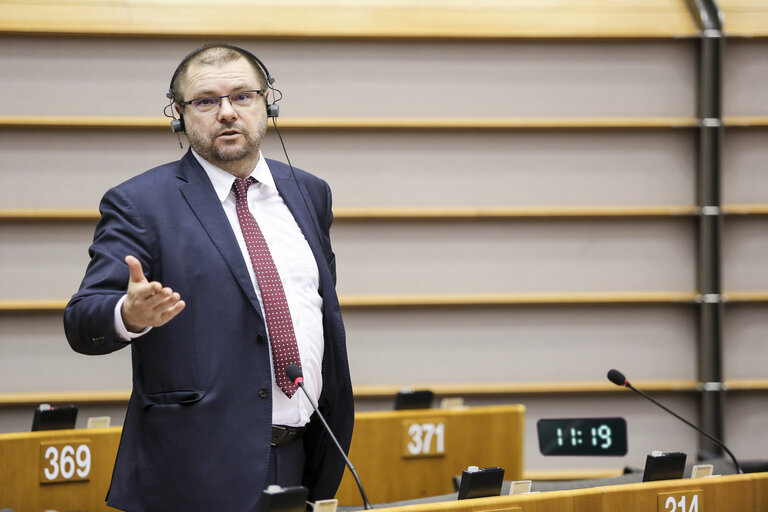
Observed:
11.19
